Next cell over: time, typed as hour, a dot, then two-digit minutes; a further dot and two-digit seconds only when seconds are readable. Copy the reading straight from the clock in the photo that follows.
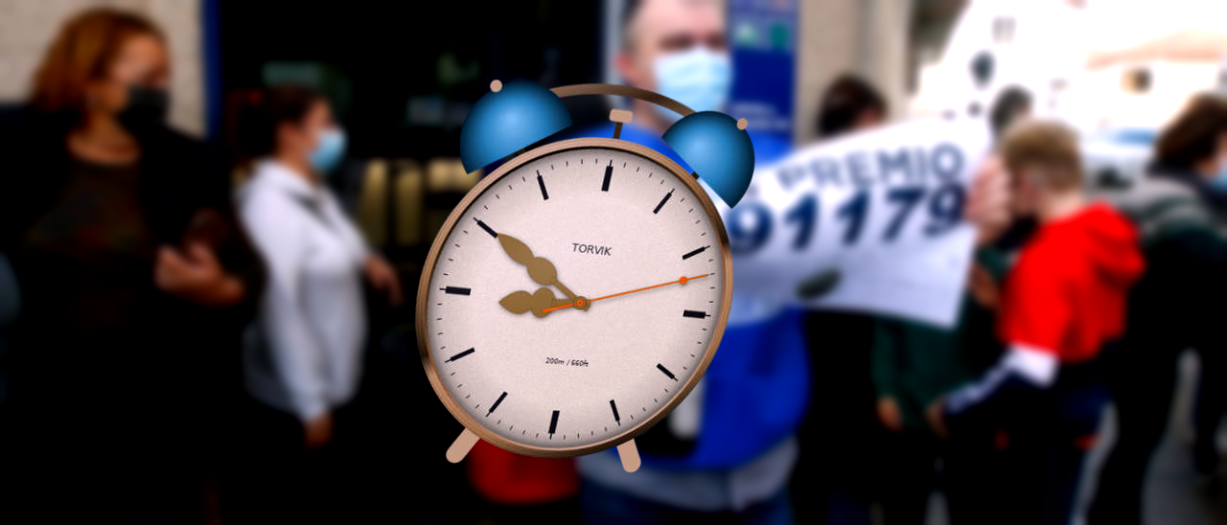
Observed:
8.50.12
